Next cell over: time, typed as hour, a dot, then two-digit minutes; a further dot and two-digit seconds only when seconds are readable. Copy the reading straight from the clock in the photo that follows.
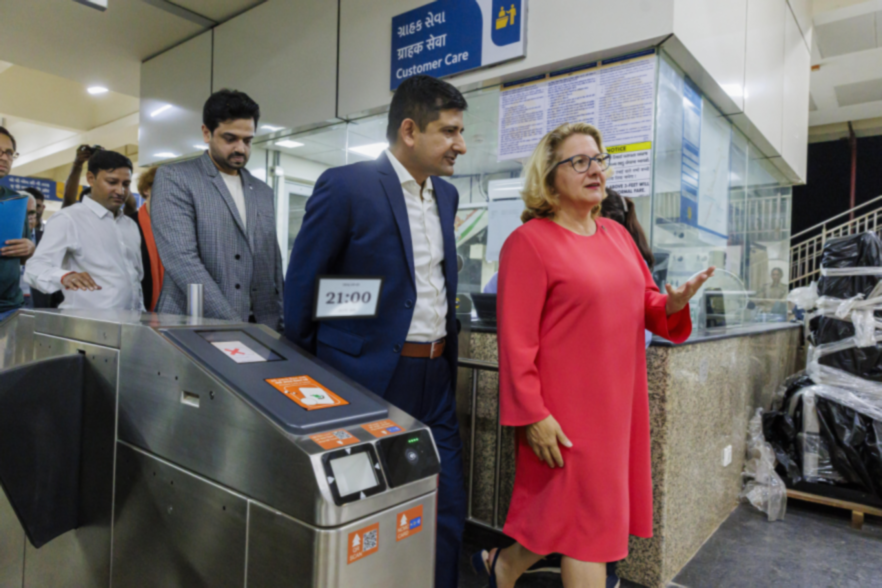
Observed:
21.00
